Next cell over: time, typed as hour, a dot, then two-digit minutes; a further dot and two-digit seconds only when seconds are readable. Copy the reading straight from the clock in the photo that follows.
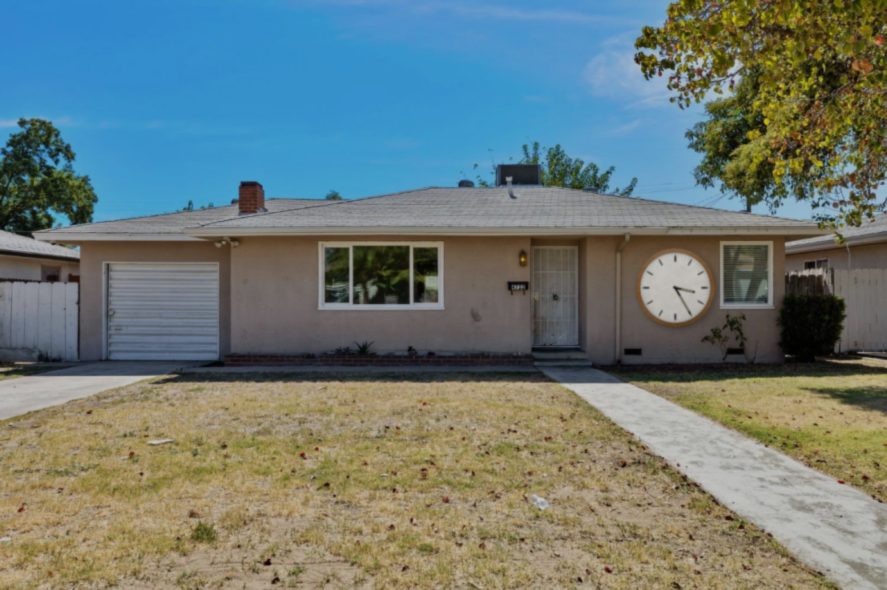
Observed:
3.25
